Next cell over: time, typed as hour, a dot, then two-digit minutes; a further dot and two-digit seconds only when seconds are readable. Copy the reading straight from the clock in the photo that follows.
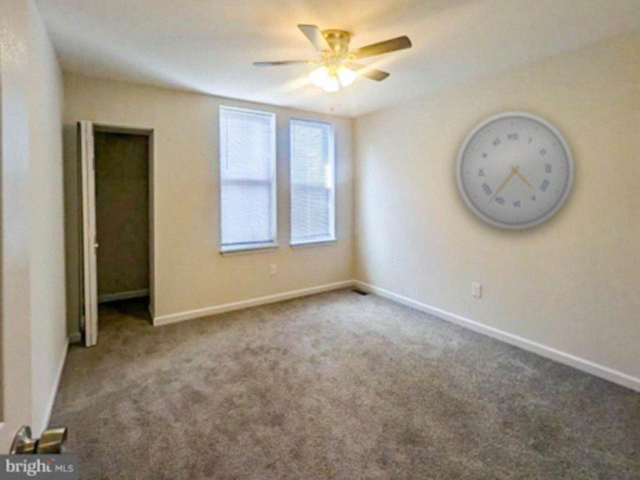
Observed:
4.37
